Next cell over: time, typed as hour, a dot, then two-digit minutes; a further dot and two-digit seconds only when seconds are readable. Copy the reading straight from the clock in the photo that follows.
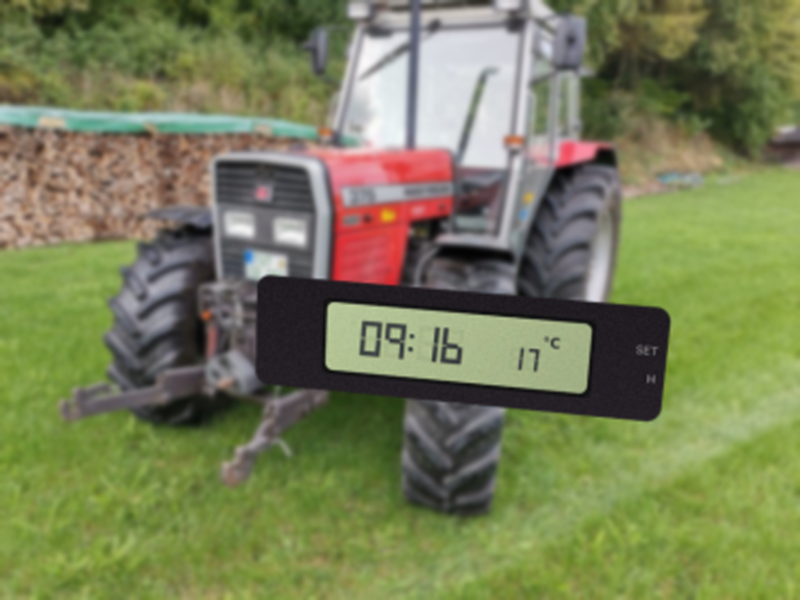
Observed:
9.16
